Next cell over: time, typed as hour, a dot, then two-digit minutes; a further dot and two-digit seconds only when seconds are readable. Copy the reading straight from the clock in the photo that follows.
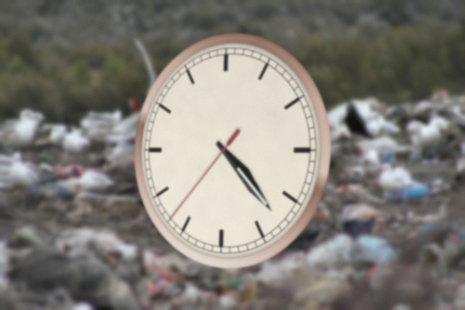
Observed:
4.22.37
